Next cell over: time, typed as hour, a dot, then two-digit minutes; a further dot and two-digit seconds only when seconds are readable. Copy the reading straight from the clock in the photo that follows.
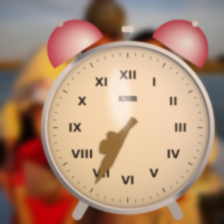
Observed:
7.35
